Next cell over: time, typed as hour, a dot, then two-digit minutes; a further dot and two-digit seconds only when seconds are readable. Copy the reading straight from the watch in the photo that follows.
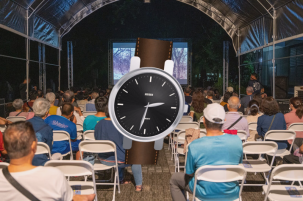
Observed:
2.32
